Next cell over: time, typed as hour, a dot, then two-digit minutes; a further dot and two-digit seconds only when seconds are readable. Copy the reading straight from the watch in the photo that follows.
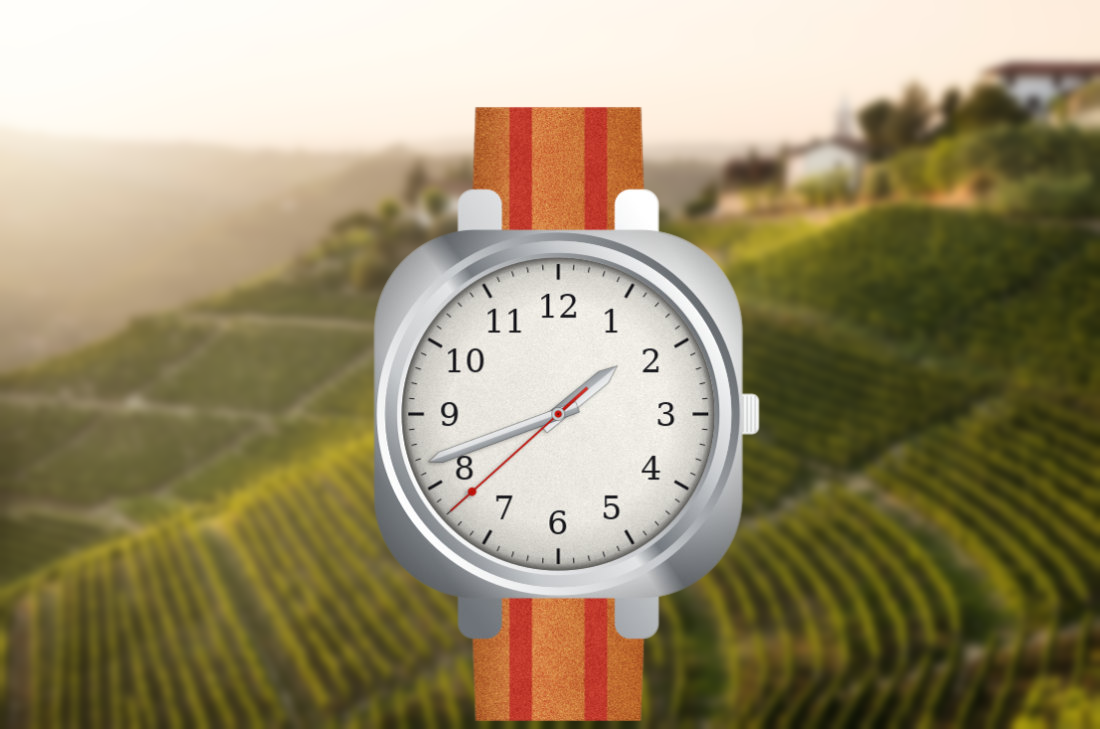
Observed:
1.41.38
